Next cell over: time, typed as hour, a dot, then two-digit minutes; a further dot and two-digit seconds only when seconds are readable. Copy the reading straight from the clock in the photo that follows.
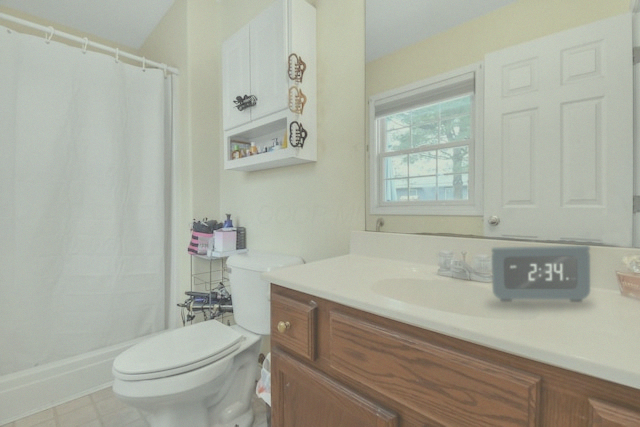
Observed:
2.34
